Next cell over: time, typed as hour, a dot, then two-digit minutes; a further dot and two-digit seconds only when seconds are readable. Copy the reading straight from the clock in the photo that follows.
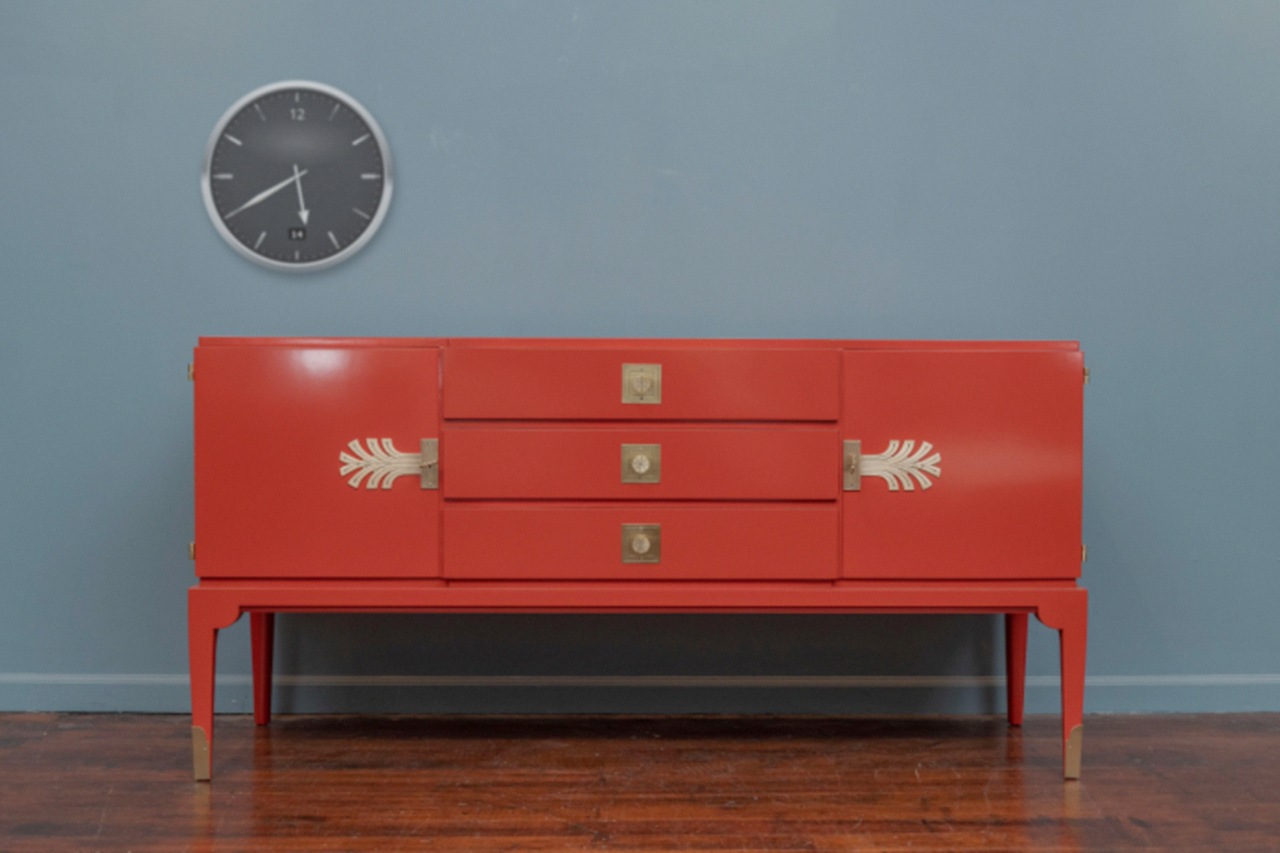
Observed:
5.40
